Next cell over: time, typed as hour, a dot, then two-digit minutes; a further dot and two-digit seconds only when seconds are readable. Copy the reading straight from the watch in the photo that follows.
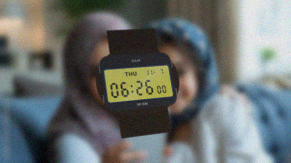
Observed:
6.26.00
